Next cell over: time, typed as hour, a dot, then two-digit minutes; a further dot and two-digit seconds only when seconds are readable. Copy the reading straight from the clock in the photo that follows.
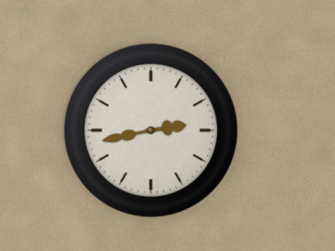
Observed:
2.43
